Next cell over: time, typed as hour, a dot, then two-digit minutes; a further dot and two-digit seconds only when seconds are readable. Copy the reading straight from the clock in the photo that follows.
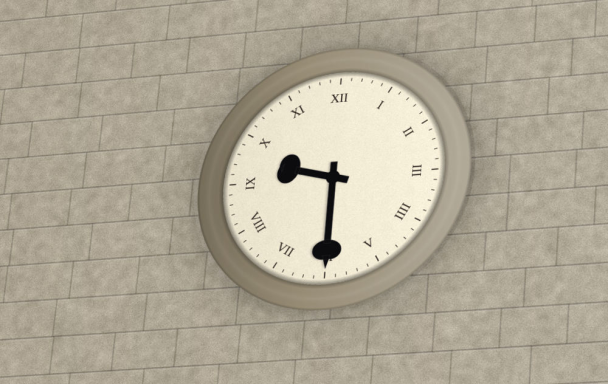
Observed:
9.30
